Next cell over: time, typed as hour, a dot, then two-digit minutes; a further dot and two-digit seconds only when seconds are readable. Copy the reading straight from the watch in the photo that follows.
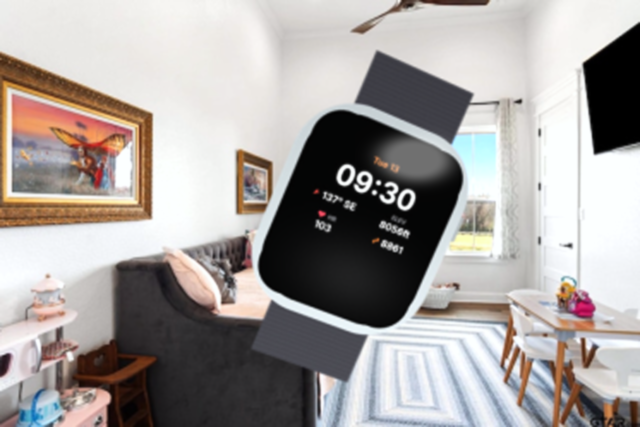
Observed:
9.30
